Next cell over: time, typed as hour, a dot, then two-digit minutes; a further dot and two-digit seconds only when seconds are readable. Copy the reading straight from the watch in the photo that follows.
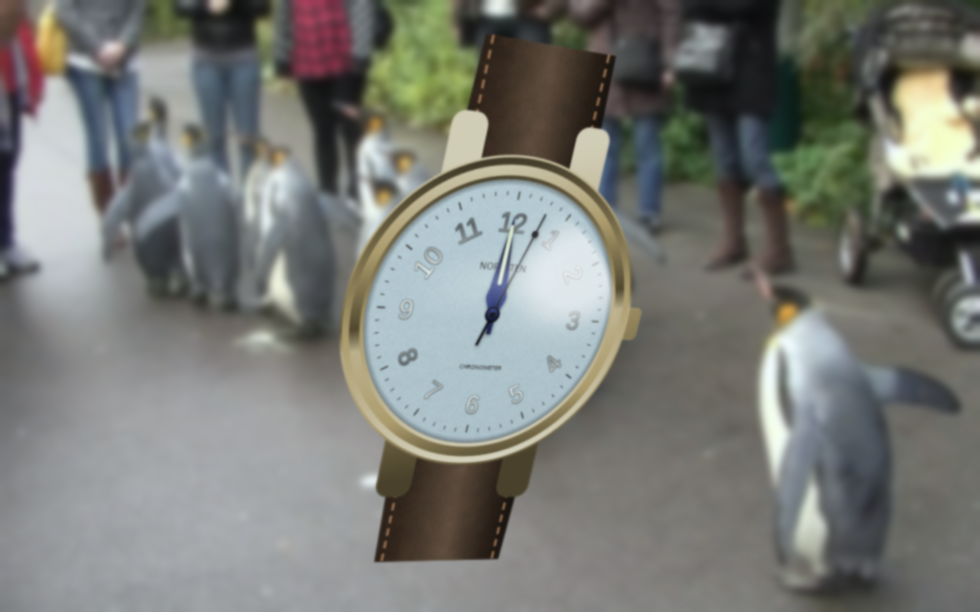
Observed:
12.00.03
